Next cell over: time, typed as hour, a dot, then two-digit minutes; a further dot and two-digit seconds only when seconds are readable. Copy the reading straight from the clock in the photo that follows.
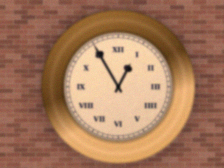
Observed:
12.55
